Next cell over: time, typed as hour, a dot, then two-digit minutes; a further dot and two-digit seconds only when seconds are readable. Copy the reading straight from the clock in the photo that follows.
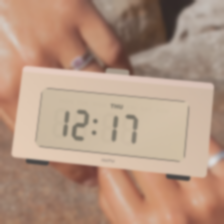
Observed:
12.17
